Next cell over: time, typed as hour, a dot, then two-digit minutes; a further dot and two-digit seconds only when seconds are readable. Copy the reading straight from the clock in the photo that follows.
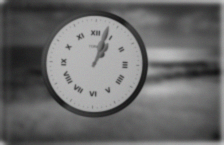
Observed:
1.03
